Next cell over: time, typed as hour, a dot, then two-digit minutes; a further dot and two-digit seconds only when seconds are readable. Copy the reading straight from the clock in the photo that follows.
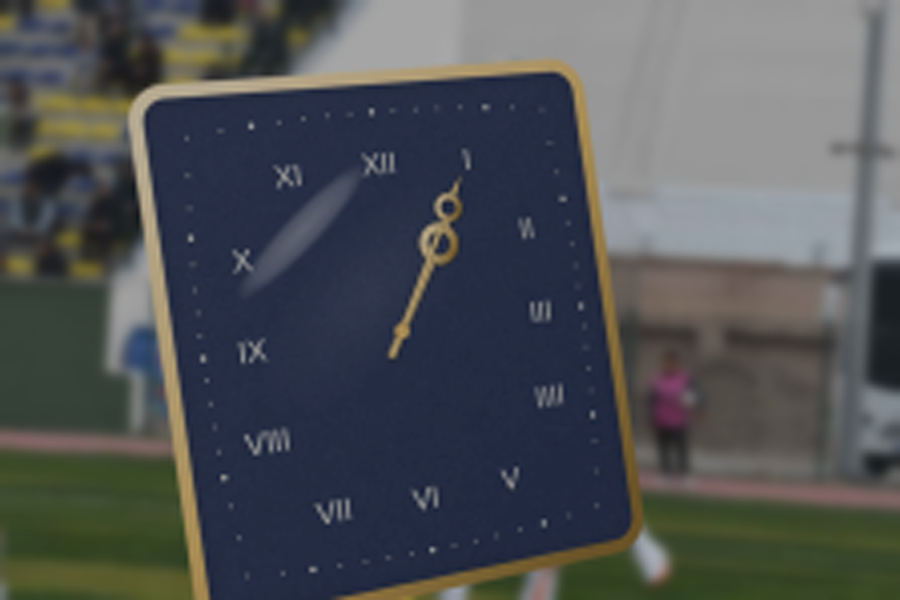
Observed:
1.05
